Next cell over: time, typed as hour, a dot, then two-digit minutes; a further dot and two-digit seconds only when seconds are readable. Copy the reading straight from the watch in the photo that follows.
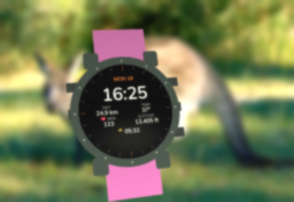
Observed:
16.25
